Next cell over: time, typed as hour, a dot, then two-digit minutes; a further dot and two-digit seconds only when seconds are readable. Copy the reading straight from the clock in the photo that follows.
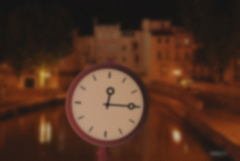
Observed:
12.15
